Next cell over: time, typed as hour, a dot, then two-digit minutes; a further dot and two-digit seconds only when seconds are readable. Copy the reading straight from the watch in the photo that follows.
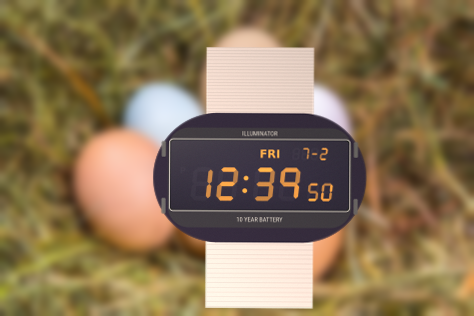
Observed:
12.39.50
